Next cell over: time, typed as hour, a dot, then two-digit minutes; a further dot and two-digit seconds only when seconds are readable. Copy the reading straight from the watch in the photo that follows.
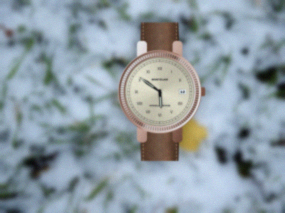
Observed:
5.51
